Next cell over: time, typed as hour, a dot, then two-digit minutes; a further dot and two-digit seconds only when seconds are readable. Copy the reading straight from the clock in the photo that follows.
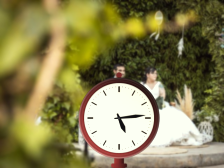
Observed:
5.14
